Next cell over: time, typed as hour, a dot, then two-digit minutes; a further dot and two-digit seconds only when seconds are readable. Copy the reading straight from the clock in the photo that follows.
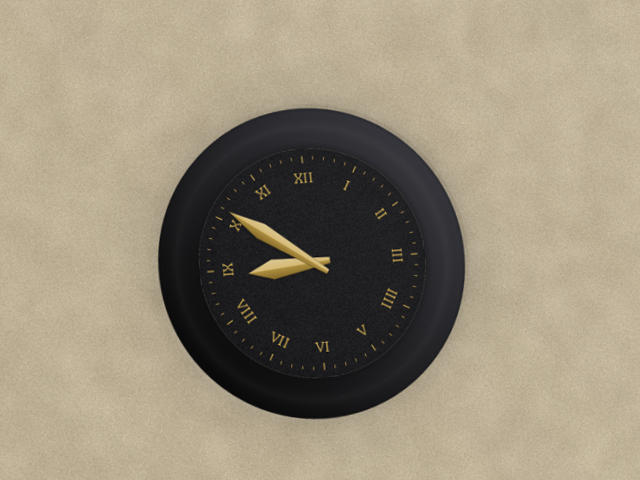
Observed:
8.51
